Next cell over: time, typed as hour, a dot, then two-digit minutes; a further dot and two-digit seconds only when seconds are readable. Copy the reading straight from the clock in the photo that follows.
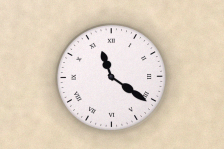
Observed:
11.21
